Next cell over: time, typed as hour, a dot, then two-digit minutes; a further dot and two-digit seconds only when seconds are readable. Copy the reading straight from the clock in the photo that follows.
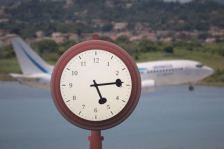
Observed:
5.14
